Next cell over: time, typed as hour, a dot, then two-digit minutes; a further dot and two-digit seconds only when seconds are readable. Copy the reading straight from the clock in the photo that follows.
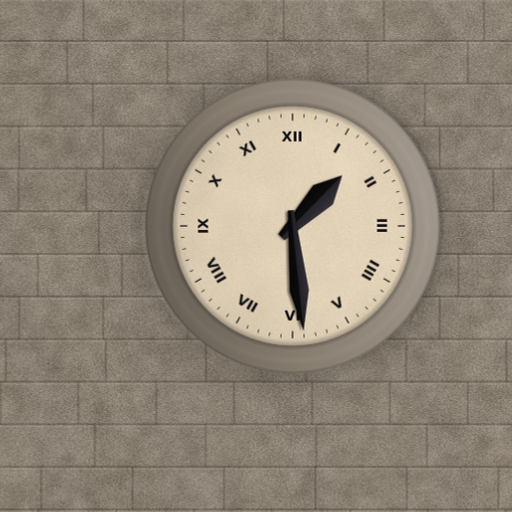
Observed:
1.29
